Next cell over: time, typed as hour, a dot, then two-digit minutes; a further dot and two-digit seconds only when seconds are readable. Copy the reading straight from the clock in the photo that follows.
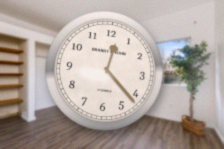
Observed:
12.22
